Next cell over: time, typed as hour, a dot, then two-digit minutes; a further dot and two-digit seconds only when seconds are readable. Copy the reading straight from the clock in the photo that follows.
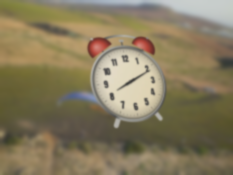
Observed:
8.11
